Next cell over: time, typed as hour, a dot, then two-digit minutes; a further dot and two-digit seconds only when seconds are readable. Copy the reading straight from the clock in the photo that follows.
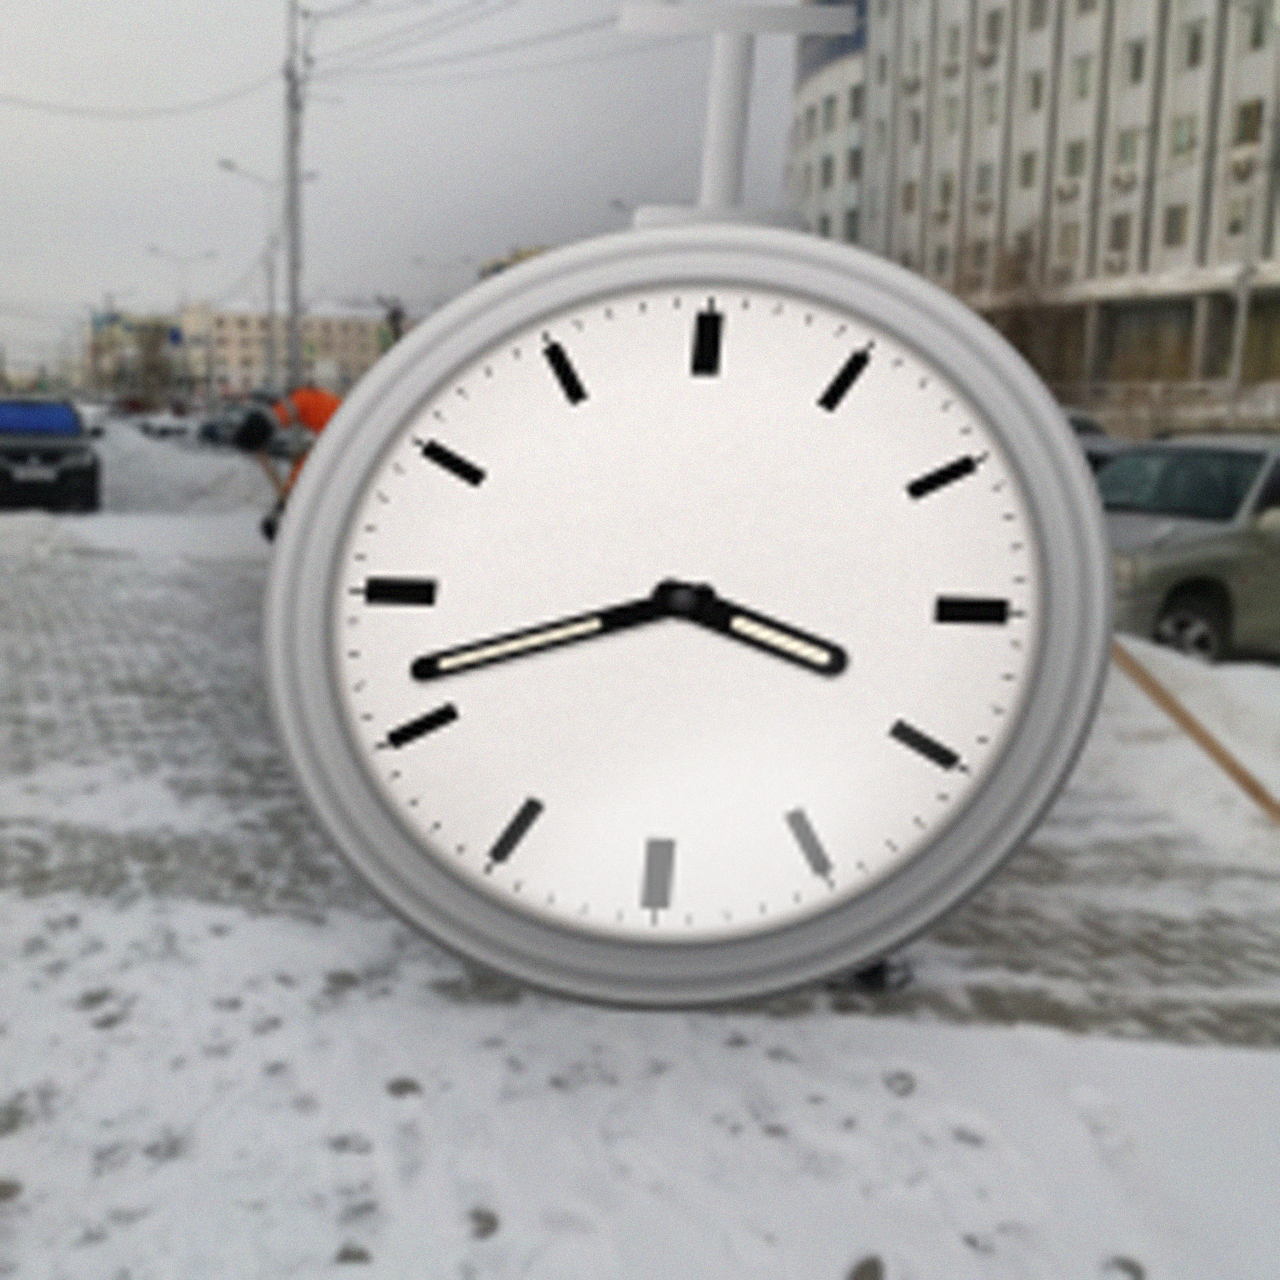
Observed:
3.42
